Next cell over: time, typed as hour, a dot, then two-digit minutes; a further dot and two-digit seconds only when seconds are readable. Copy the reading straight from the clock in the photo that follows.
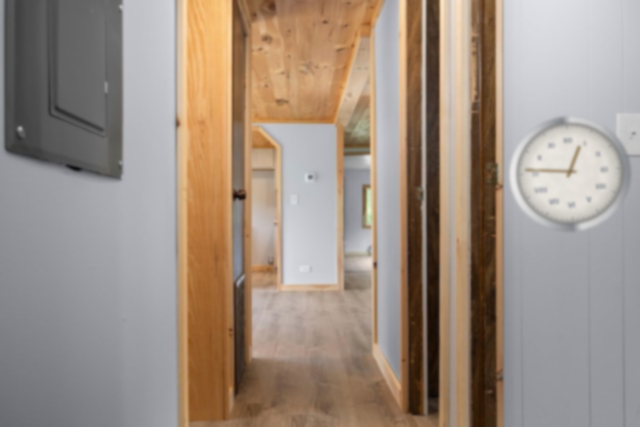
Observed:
12.46
